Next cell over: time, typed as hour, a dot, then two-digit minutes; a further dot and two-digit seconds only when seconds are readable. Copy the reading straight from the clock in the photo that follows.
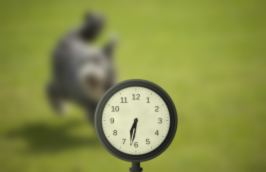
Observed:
6.32
